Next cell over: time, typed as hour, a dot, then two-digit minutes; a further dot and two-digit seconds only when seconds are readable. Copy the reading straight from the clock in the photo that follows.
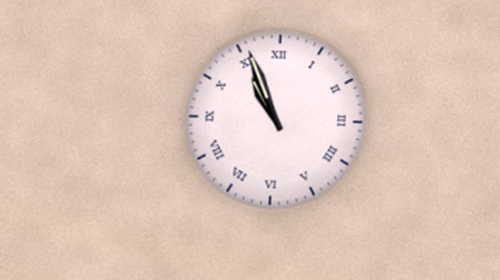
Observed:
10.56
